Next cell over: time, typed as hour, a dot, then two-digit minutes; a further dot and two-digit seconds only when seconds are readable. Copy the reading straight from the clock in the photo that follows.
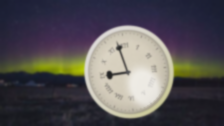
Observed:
8.58
